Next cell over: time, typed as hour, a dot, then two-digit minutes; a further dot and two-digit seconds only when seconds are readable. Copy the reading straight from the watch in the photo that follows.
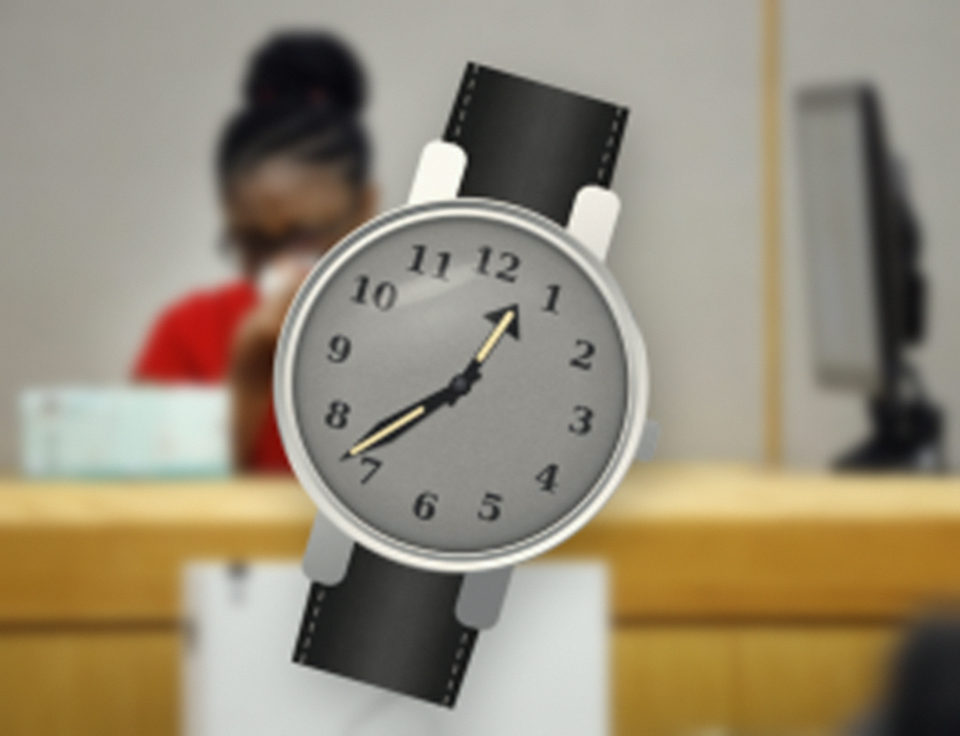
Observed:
12.37
